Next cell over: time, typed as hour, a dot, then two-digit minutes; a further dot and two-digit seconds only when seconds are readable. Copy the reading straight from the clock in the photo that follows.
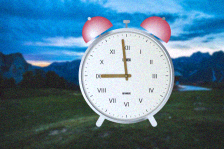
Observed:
8.59
